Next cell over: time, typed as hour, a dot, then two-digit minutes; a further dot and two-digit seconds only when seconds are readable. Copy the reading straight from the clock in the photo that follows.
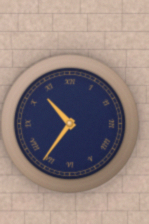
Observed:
10.36
